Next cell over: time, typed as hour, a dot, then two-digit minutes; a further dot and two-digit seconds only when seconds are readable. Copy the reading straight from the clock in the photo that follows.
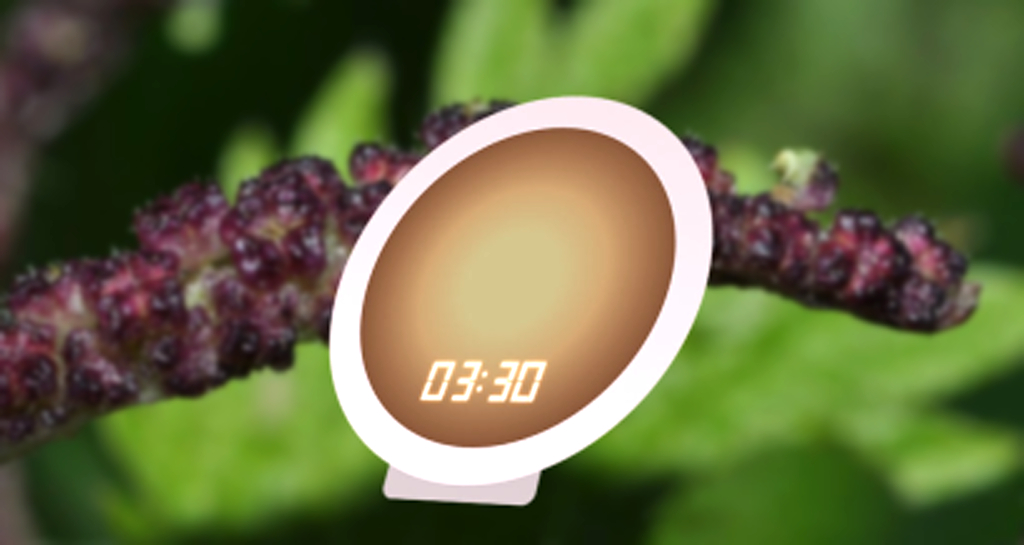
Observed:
3.30
